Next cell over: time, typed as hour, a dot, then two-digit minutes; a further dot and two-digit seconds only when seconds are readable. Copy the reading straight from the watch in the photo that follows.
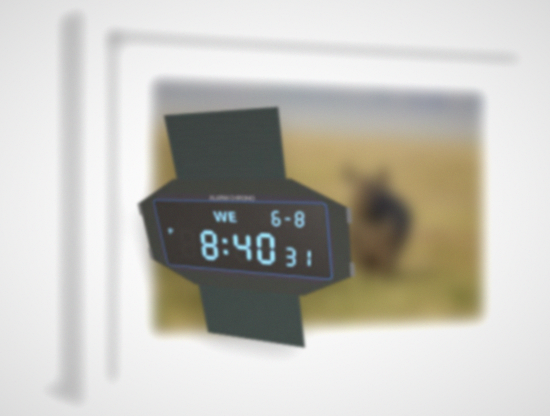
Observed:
8.40.31
